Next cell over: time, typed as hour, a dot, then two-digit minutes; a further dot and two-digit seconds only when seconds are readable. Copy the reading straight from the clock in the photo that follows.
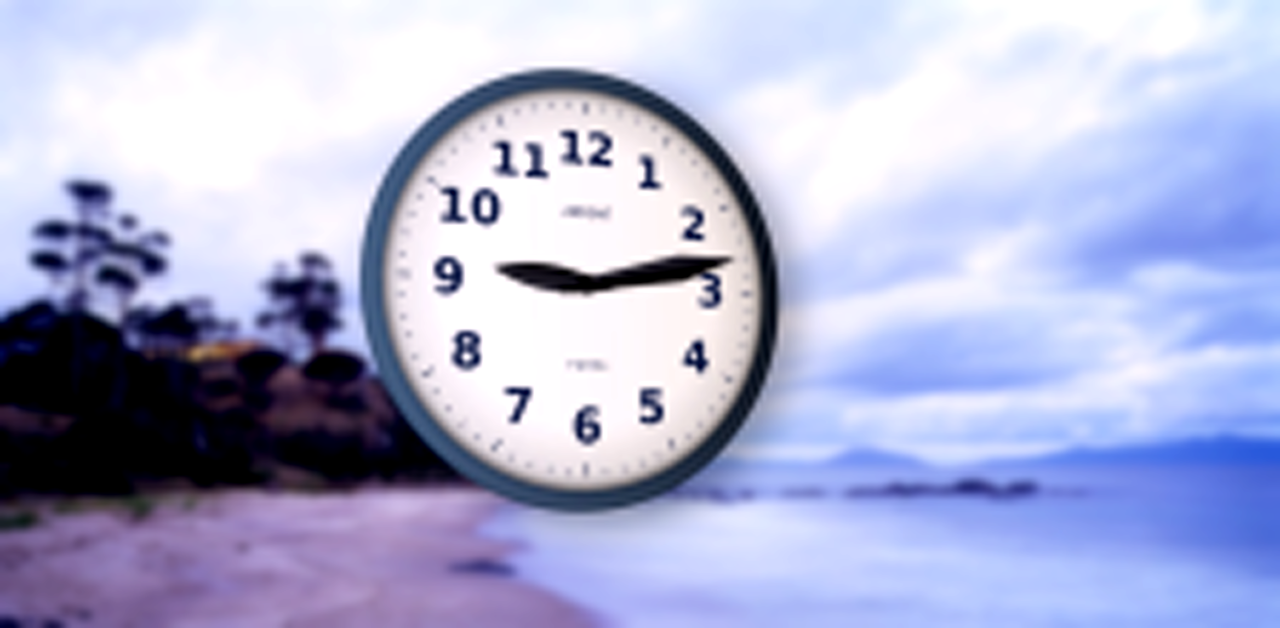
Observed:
9.13
